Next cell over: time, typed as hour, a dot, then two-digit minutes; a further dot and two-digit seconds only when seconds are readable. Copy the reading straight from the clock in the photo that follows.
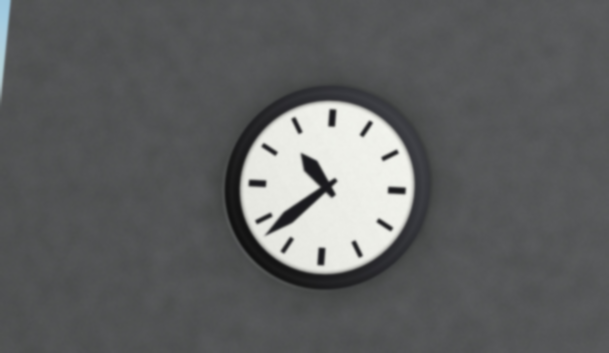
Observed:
10.38
